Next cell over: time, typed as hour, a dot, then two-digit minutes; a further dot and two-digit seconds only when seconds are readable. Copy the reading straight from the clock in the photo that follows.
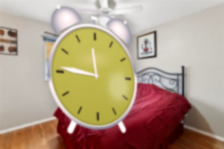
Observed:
11.46
